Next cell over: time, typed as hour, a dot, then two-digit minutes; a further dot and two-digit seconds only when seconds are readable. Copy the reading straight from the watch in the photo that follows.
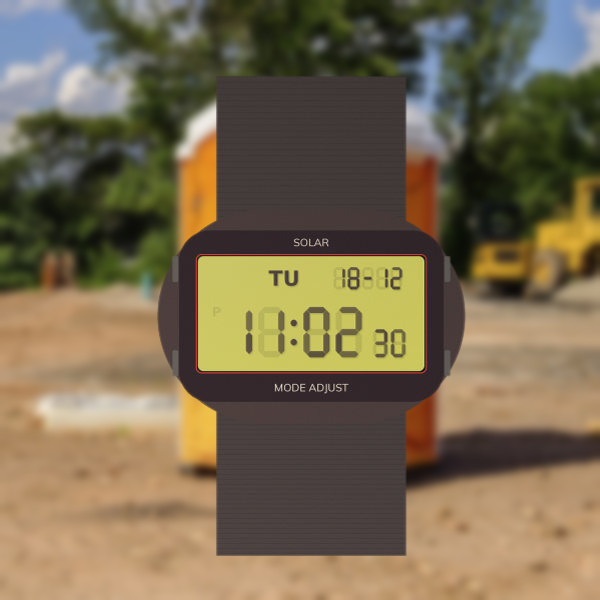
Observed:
11.02.30
